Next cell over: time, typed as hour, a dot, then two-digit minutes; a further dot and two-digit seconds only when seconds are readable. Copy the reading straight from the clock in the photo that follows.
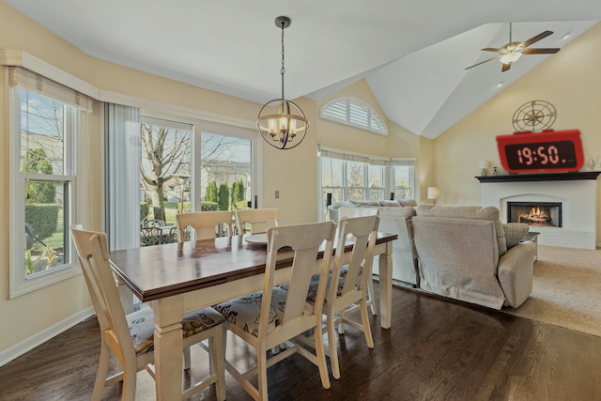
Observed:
19.50
